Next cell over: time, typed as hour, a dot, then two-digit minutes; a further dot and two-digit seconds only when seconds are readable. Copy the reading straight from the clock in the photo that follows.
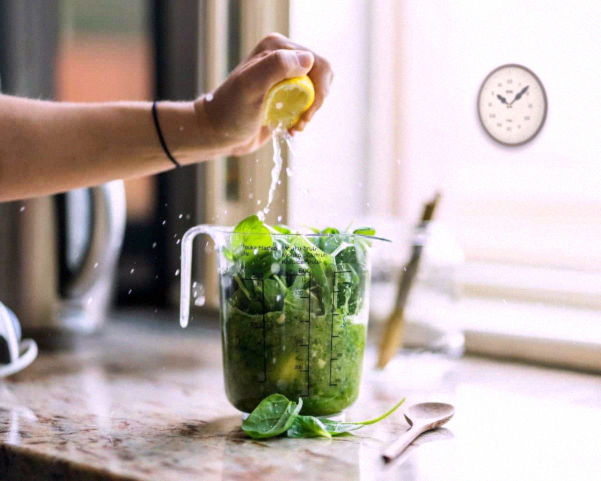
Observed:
10.08
